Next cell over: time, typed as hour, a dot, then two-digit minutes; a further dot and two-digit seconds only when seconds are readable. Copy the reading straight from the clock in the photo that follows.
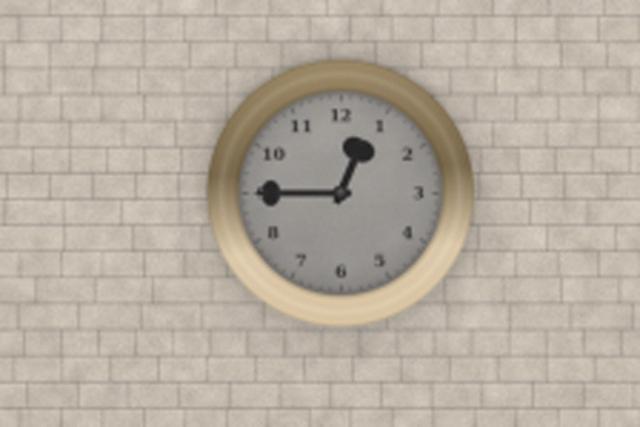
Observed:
12.45
